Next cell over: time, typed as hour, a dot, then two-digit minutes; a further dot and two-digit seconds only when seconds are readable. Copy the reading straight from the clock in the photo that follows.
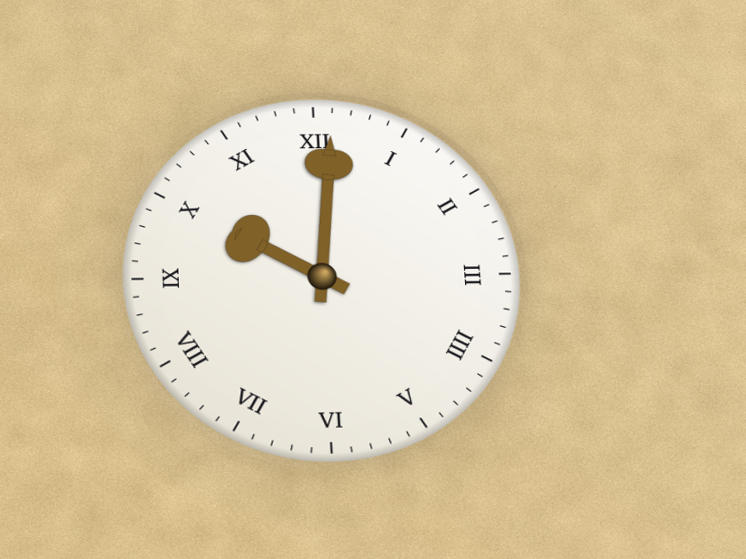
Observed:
10.01
